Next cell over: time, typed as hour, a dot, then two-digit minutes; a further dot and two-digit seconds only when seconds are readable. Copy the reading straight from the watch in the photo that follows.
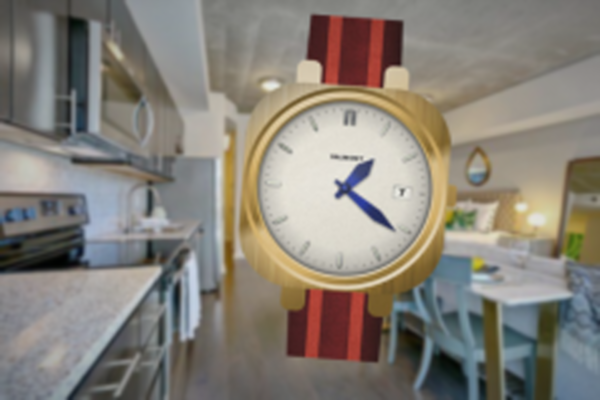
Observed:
1.21
